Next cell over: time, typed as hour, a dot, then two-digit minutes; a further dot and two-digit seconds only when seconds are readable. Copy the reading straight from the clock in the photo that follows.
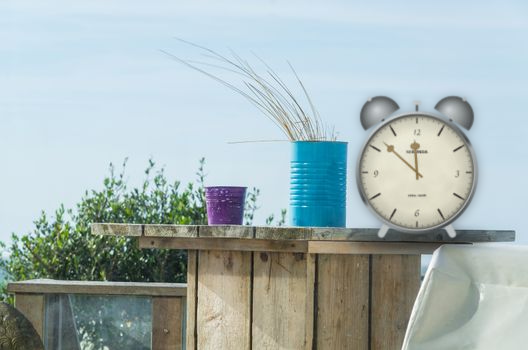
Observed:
11.52
